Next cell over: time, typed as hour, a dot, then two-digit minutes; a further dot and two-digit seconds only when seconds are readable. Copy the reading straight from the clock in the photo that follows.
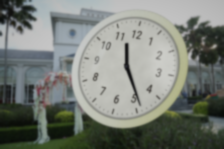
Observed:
11.24
